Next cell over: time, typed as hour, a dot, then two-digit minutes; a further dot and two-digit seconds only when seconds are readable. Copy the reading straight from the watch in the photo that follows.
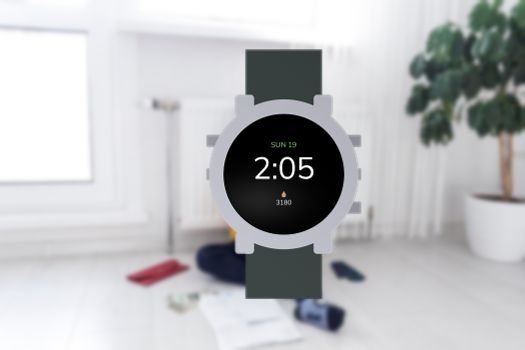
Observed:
2.05
